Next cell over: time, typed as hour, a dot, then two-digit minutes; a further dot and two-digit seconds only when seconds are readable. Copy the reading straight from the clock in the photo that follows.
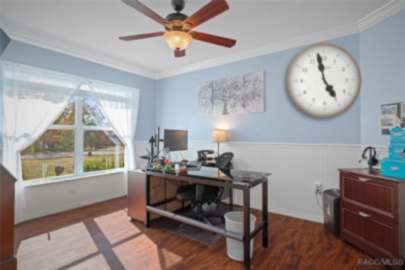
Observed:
4.58
